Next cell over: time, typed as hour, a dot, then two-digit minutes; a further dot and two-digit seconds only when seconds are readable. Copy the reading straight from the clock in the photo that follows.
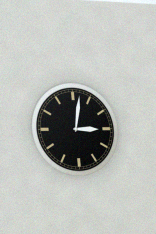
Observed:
3.02
